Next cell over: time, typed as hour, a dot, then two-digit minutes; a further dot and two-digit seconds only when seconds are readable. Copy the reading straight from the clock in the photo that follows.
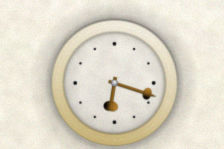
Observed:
6.18
